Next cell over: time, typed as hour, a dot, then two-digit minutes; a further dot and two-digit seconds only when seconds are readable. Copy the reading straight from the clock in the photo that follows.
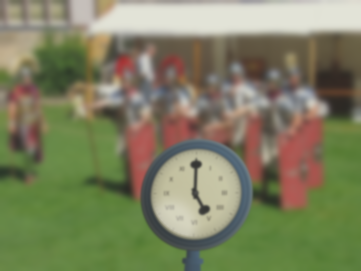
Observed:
5.00
